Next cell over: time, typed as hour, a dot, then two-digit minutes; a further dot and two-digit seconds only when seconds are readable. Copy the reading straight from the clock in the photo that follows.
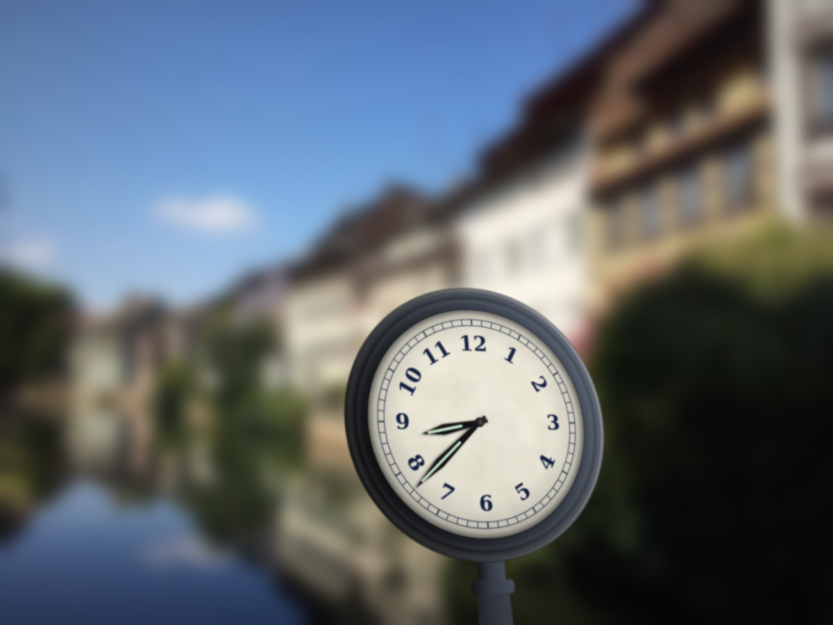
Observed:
8.38
